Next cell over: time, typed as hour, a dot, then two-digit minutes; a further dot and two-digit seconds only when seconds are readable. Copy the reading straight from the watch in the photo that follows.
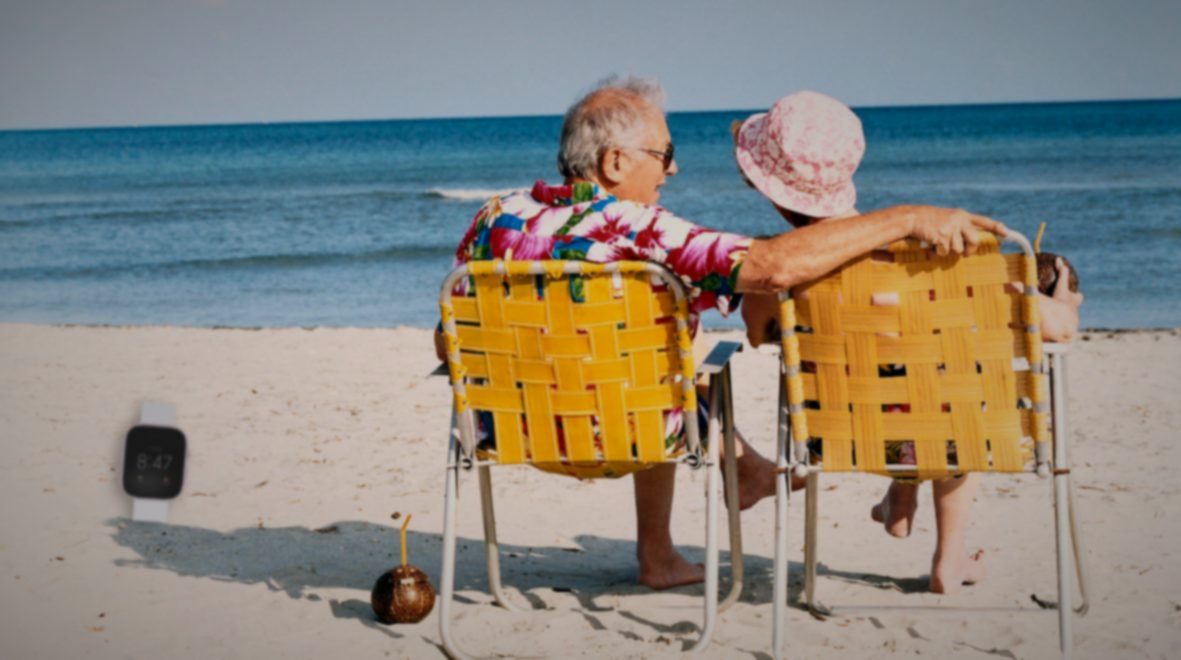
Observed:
8.47
